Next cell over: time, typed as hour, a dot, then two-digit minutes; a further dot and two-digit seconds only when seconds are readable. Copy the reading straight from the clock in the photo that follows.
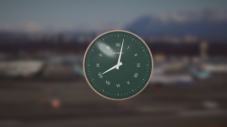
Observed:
8.02
